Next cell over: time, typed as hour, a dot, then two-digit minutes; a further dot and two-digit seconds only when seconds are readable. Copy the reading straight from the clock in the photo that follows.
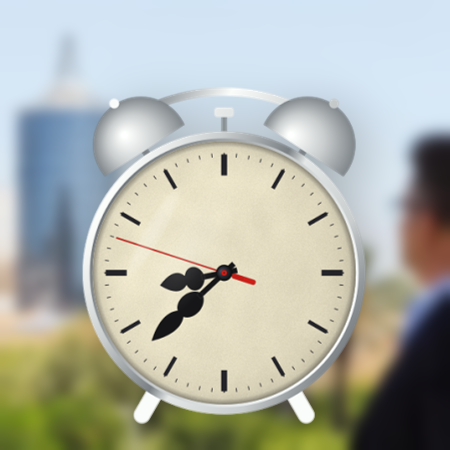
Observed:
8.37.48
